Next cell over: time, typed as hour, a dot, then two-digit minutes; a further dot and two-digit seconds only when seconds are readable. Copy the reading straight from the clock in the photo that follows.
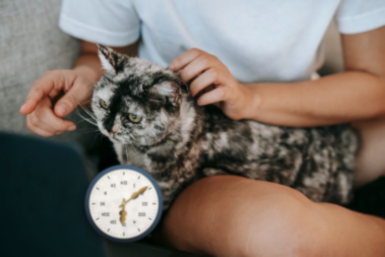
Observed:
6.09
